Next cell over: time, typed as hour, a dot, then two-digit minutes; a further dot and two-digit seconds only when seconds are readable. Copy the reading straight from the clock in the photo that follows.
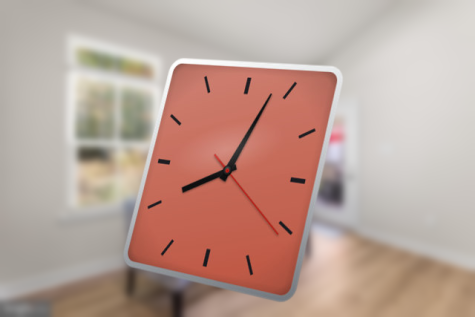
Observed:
8.03.21
